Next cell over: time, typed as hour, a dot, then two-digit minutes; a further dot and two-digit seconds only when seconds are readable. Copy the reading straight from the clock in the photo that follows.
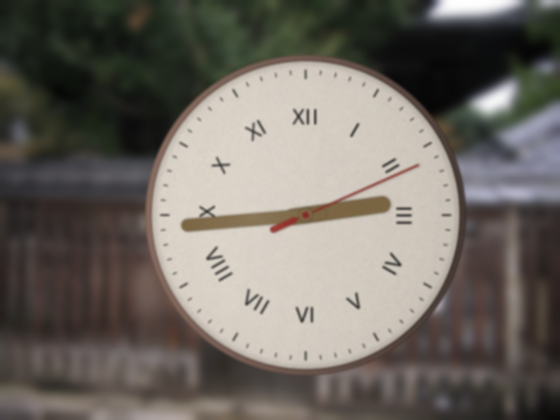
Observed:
2.44.11
